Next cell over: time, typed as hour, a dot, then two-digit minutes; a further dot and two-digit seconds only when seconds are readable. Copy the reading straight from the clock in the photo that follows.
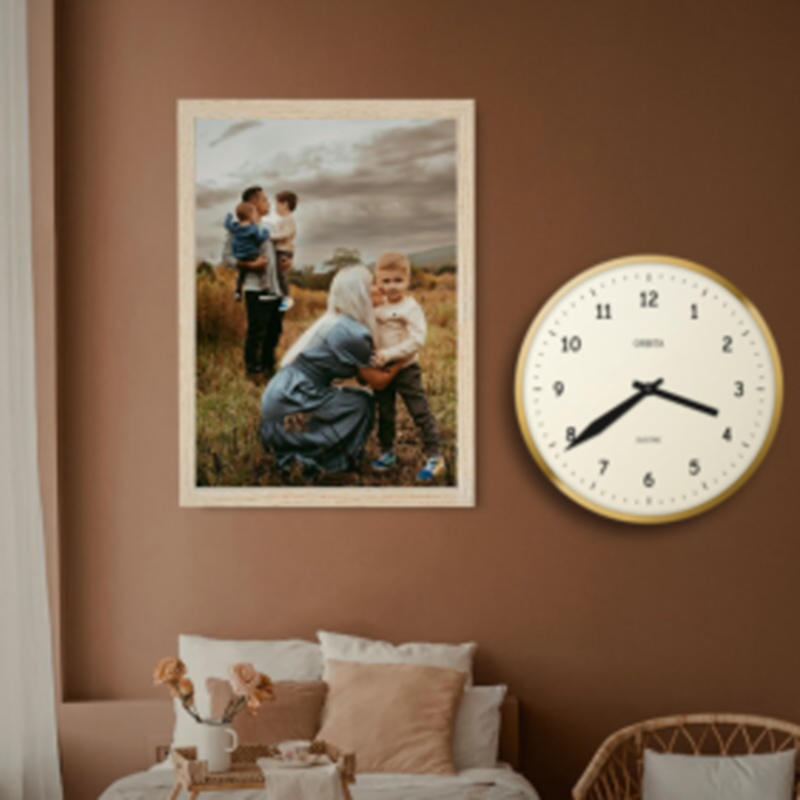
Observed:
3.39
